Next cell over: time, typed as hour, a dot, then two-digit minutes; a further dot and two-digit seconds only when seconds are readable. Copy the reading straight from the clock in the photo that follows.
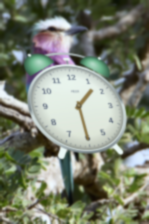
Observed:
1.30
